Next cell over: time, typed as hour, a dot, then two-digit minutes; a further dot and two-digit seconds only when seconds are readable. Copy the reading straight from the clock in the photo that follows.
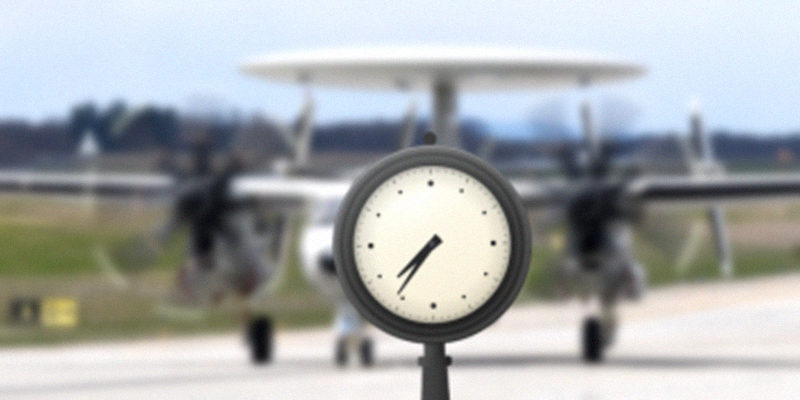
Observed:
7.36
